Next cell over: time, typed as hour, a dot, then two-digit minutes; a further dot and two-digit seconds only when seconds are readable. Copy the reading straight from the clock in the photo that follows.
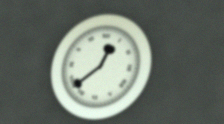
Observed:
12.38
